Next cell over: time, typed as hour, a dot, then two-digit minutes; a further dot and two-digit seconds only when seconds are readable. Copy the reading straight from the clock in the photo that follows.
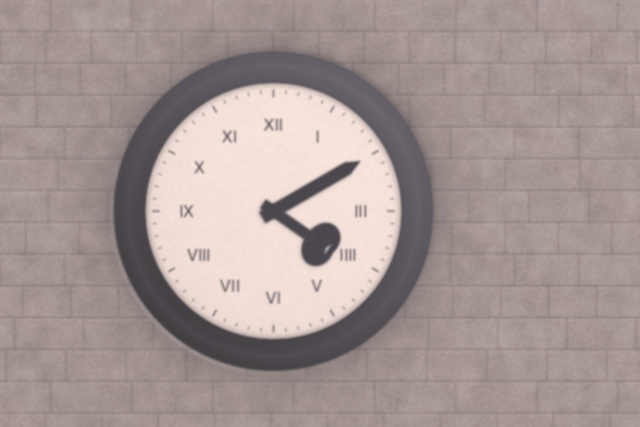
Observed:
4.10
